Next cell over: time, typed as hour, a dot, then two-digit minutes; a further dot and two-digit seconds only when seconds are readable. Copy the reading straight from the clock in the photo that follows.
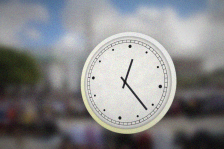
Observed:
12.22
